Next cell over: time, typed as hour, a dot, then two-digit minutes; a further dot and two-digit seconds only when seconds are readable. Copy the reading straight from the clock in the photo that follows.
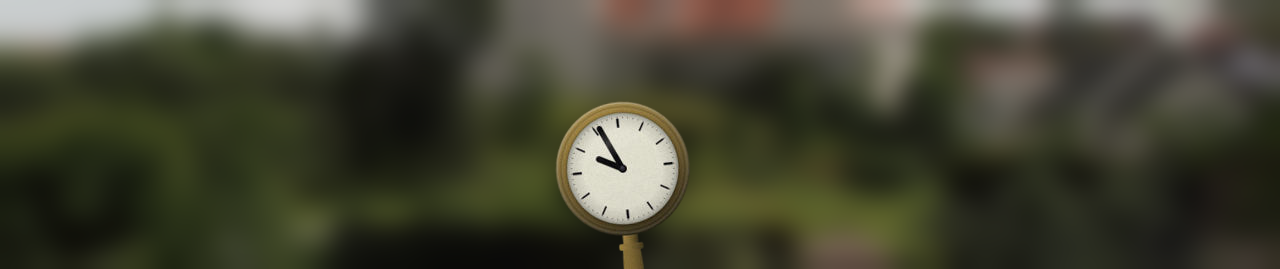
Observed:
9.56
